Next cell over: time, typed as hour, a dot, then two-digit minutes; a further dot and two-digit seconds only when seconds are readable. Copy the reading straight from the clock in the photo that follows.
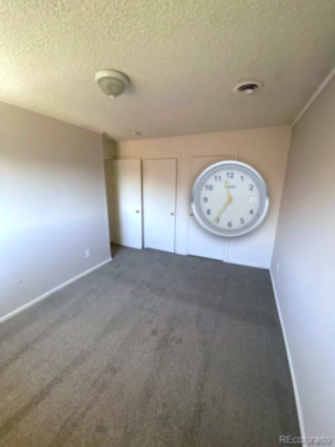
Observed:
11.36
